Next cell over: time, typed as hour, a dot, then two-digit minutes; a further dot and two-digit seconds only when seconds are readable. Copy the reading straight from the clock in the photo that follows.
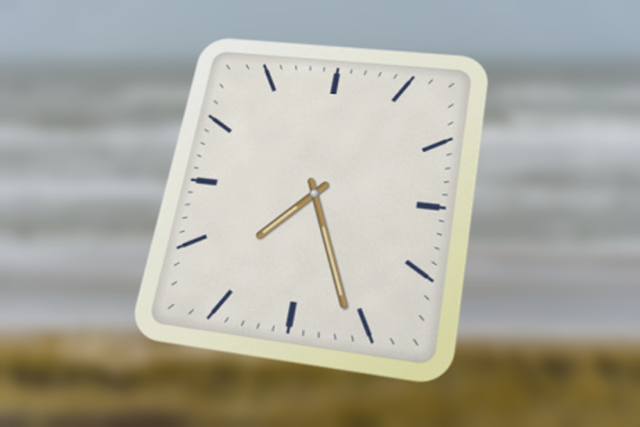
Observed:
7.26
